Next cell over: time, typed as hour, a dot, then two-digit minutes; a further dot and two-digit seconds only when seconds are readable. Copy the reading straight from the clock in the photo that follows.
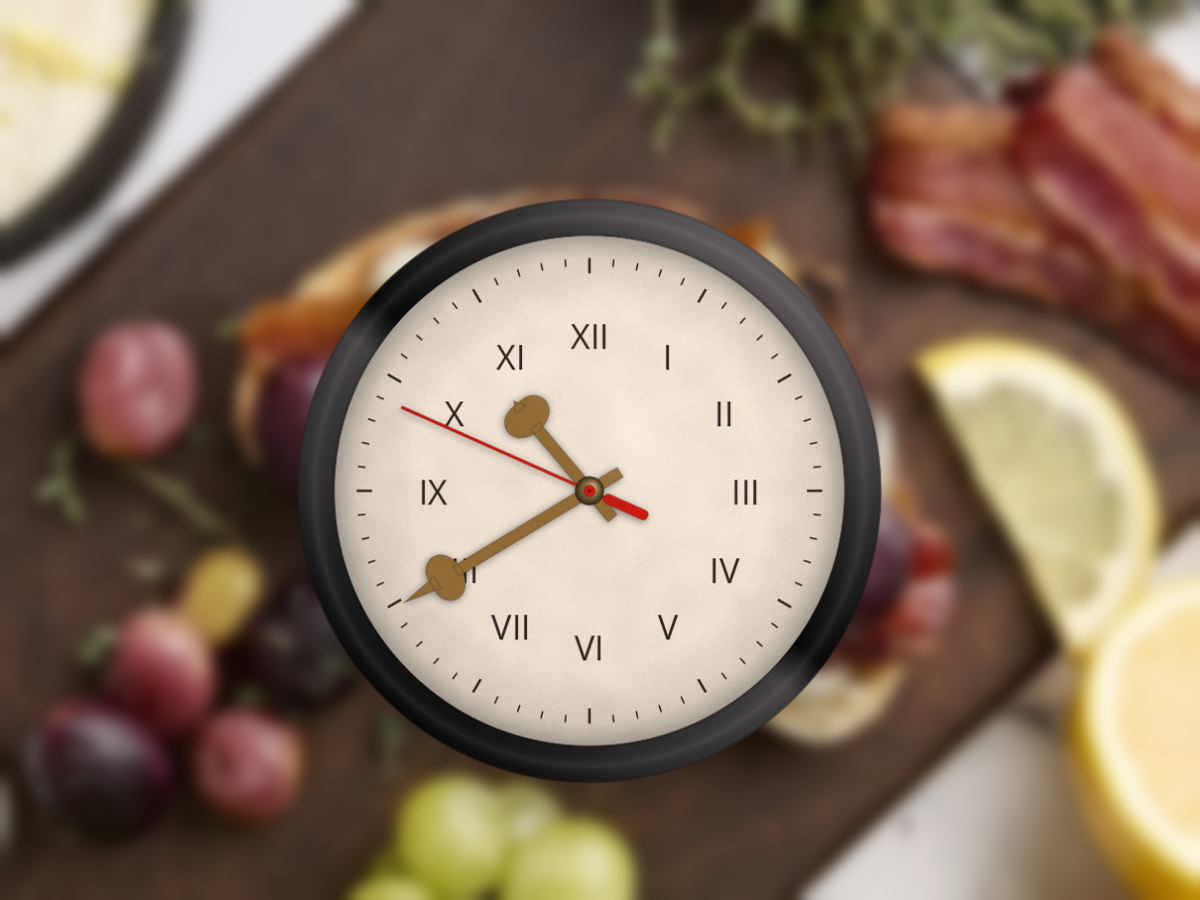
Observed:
10.39.49
